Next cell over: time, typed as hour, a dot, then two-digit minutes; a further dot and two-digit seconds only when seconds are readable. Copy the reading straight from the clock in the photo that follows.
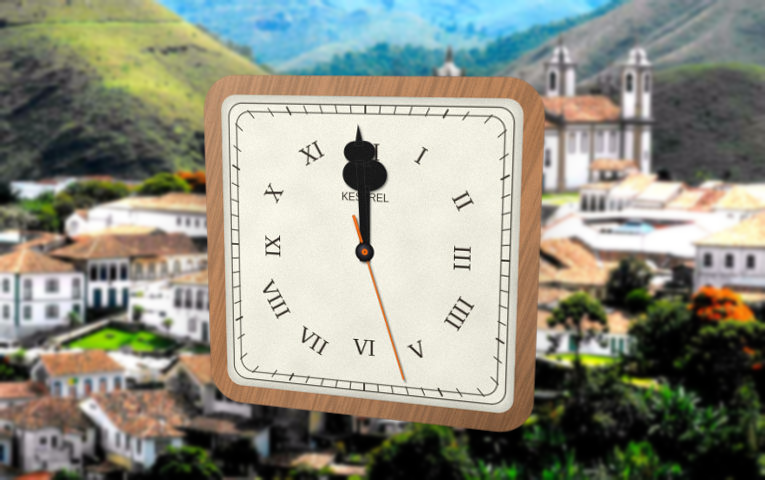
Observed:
11.59.27
